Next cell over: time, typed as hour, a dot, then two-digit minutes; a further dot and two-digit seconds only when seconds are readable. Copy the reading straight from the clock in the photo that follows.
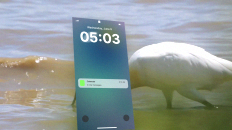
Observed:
5.03
